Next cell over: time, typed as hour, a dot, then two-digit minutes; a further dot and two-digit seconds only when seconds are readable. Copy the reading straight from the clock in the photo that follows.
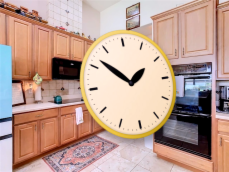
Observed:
1.52
